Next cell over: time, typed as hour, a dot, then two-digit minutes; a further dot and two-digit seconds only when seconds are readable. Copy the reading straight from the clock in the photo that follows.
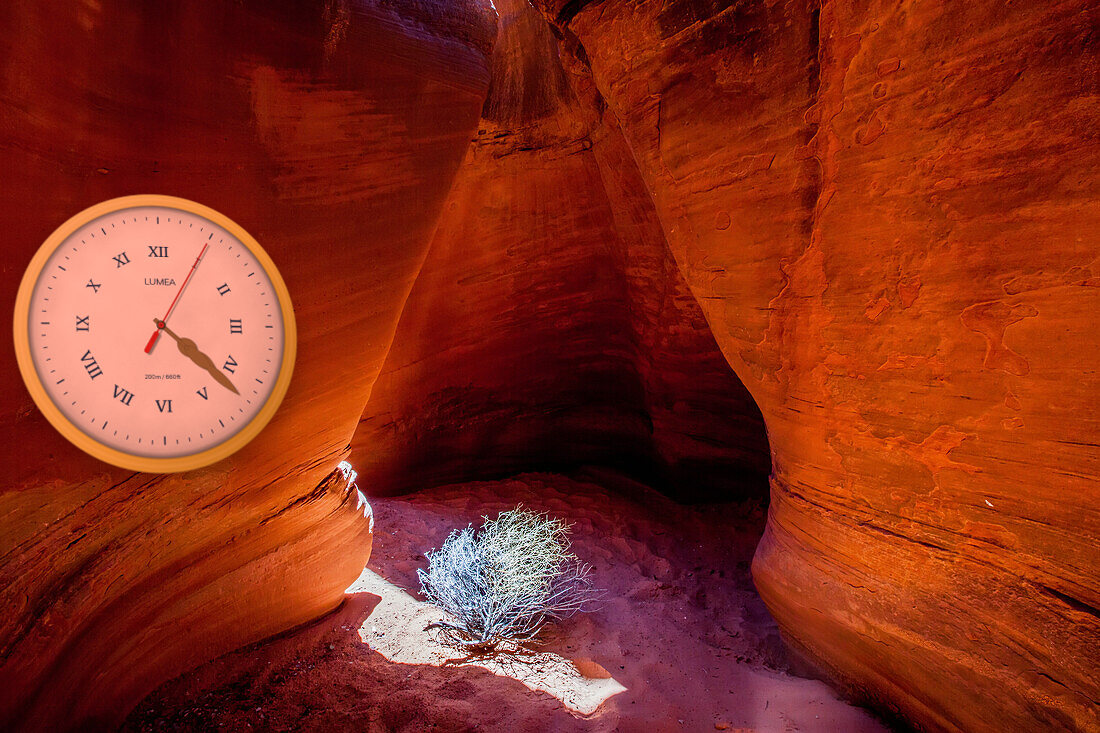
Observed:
4.22.05
